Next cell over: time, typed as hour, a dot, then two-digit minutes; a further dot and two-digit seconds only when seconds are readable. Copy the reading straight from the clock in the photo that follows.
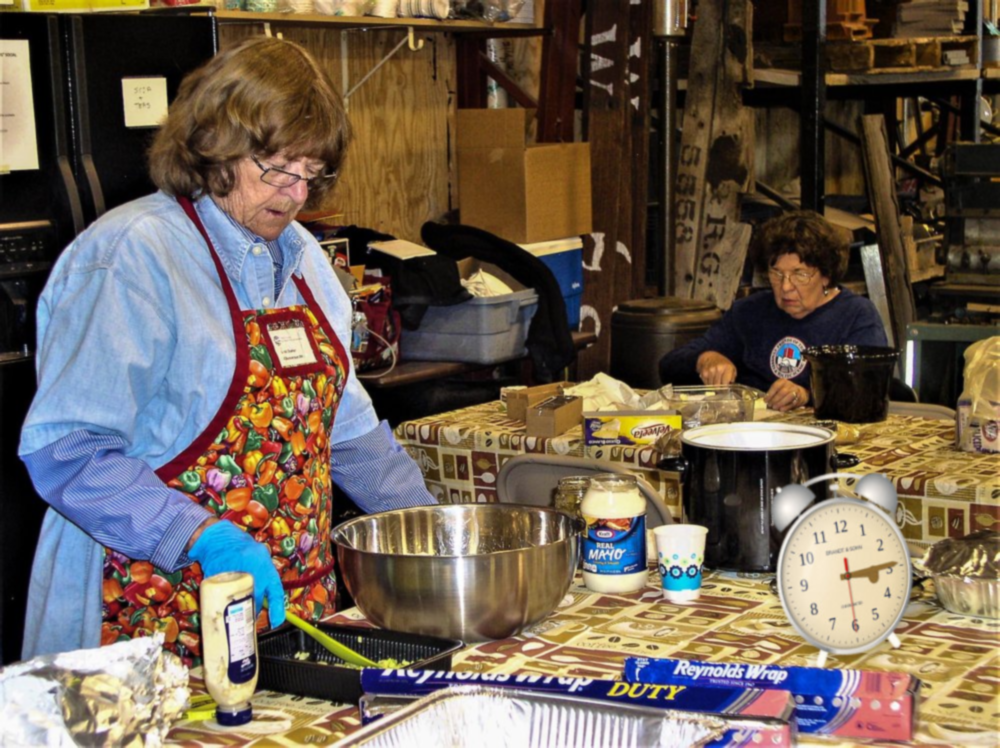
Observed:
3.14.30
